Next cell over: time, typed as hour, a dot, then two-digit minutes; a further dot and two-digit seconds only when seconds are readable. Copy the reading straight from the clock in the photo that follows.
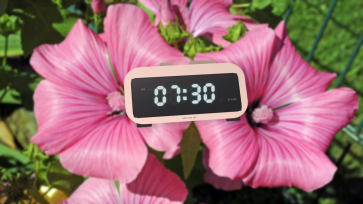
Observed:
7.30
